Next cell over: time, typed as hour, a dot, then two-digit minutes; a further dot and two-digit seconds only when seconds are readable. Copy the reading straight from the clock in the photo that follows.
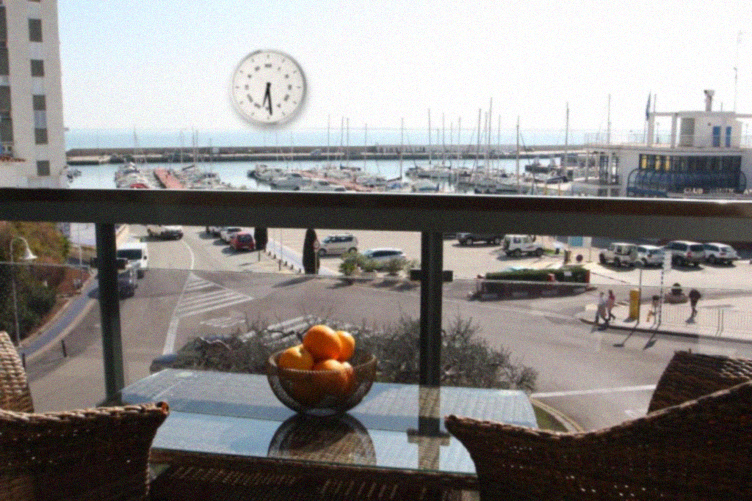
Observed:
6.29
